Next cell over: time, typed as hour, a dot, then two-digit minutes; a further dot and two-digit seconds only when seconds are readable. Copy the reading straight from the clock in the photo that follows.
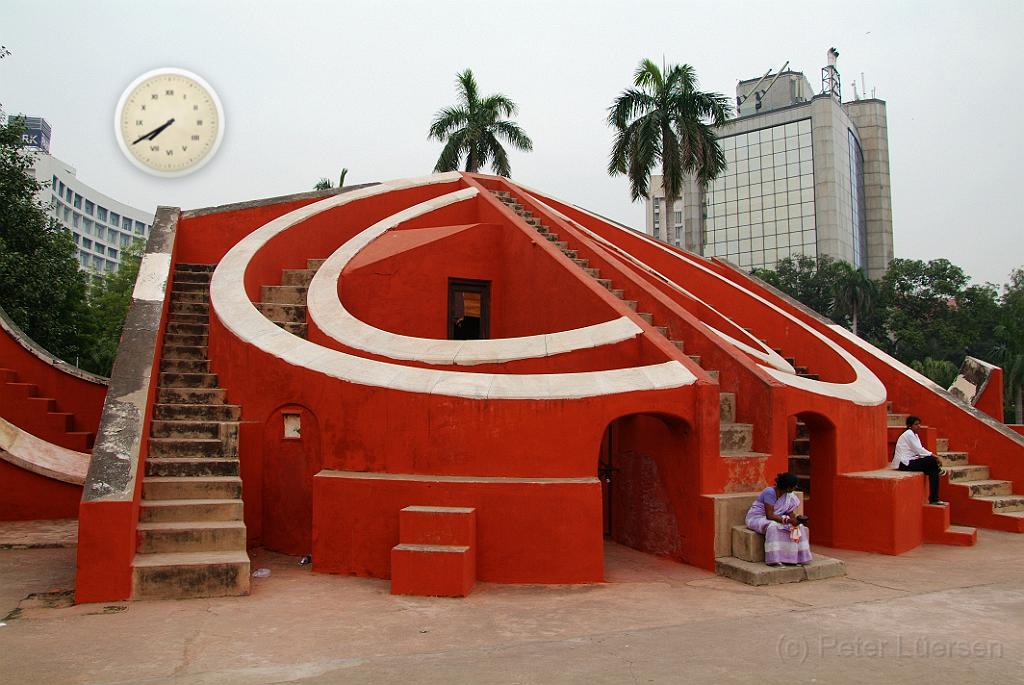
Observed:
7.40
